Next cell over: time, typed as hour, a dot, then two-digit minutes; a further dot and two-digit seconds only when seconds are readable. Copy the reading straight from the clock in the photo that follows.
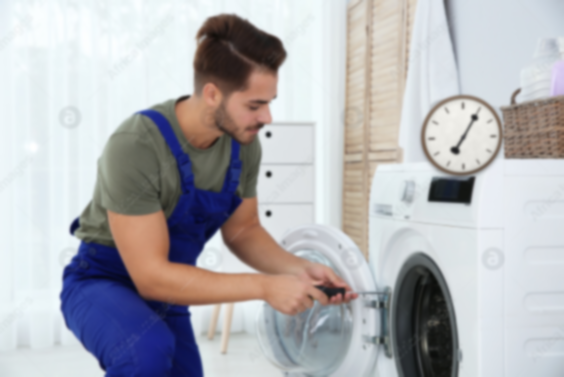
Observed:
7.05
